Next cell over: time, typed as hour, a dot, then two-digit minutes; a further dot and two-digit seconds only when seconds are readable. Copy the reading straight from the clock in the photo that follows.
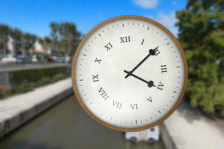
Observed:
4.09
